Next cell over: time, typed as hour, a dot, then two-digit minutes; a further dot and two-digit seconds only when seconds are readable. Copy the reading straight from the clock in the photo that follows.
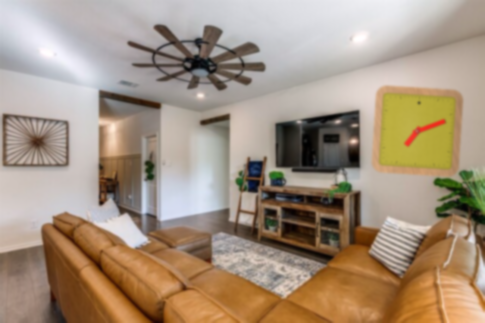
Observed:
7.11
